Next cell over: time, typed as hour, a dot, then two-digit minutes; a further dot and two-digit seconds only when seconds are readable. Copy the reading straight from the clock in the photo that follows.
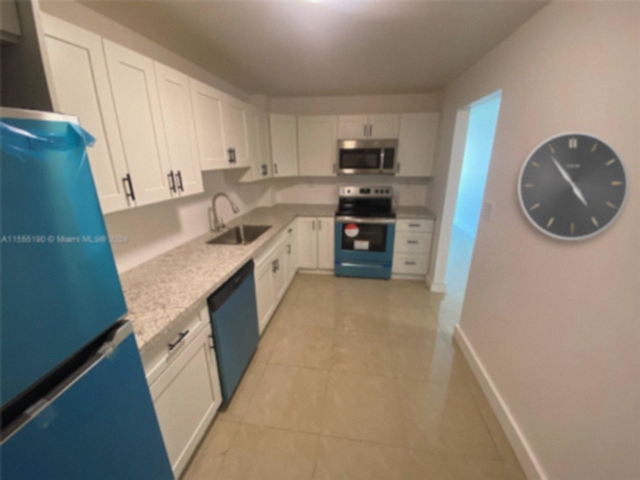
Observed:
4.54
